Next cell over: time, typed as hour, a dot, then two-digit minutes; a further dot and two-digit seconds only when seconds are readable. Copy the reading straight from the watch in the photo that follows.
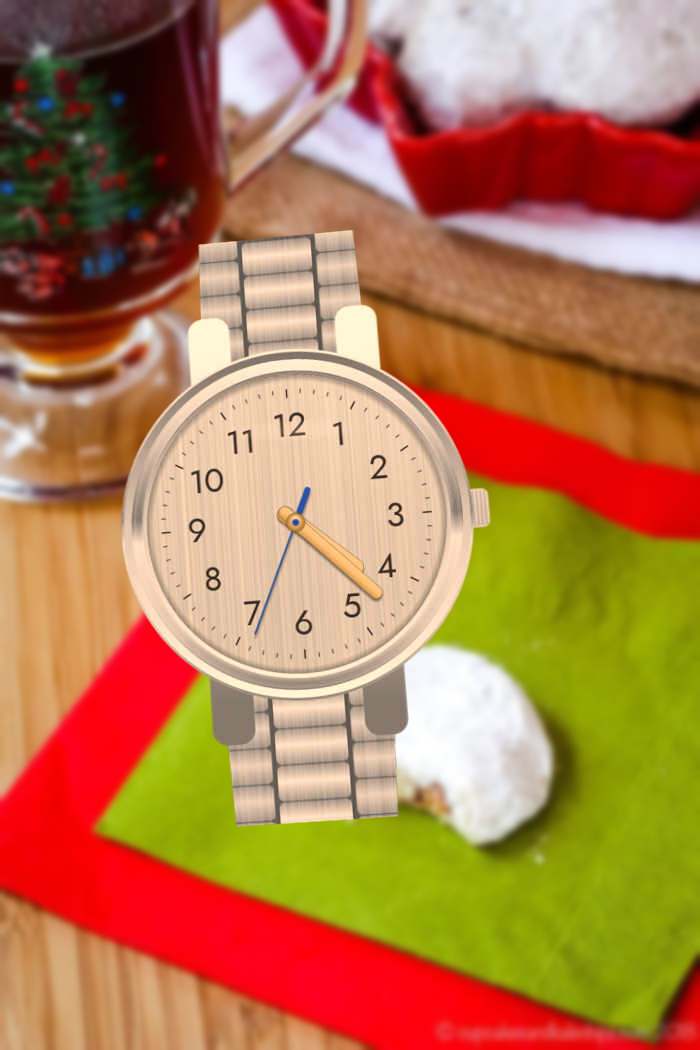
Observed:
4.22.34
